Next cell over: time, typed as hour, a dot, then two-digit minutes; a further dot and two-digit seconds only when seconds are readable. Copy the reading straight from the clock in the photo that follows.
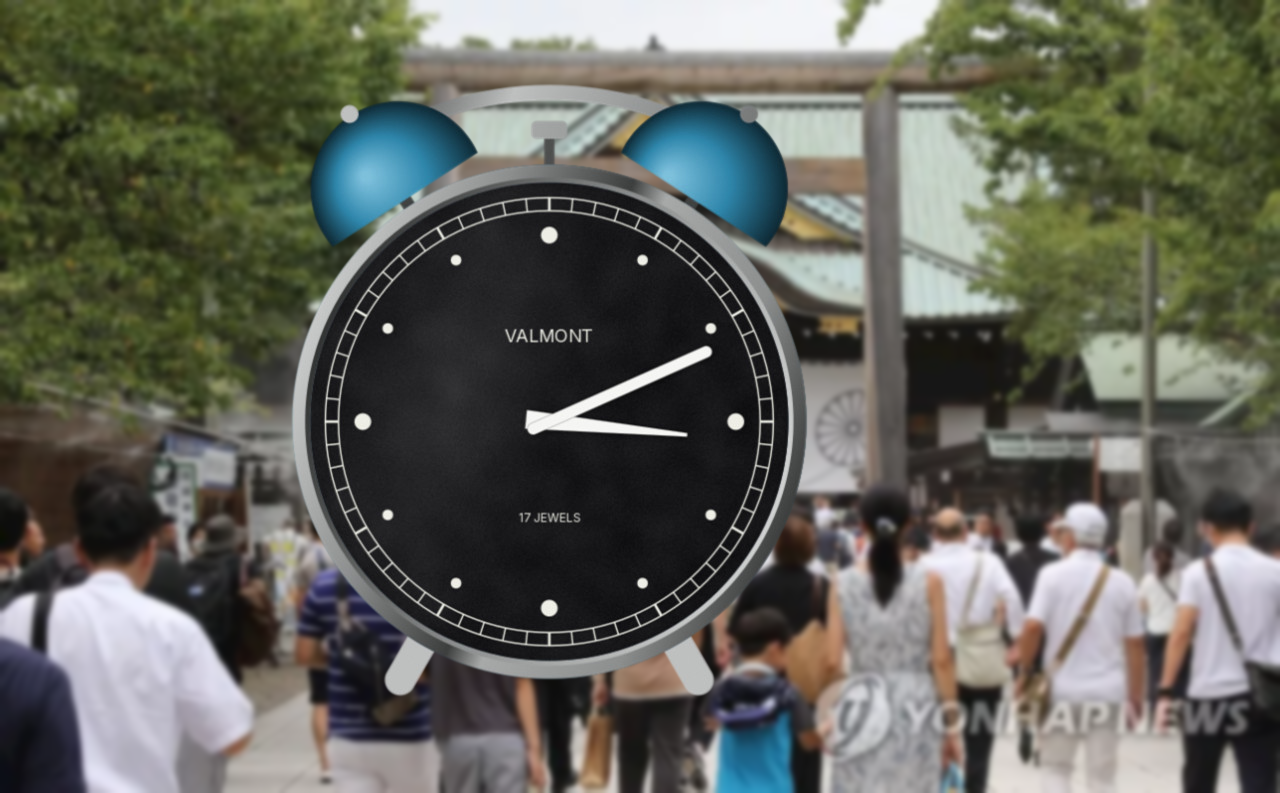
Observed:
3.11
